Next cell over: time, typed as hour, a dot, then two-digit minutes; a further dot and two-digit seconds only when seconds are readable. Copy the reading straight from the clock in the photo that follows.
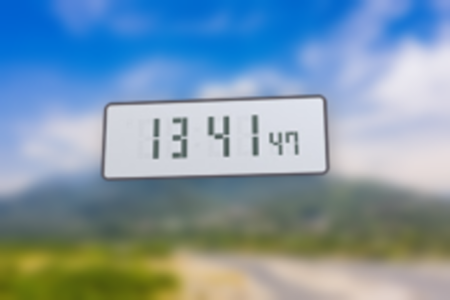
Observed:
13.41.47
